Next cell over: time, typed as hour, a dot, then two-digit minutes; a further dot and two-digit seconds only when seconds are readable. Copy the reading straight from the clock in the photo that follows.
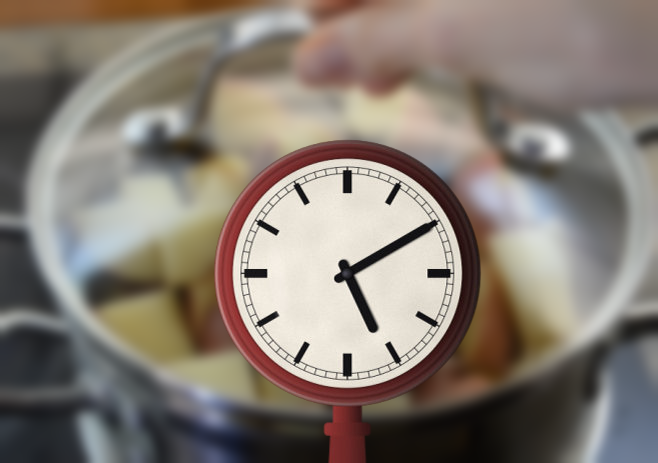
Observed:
5.10
